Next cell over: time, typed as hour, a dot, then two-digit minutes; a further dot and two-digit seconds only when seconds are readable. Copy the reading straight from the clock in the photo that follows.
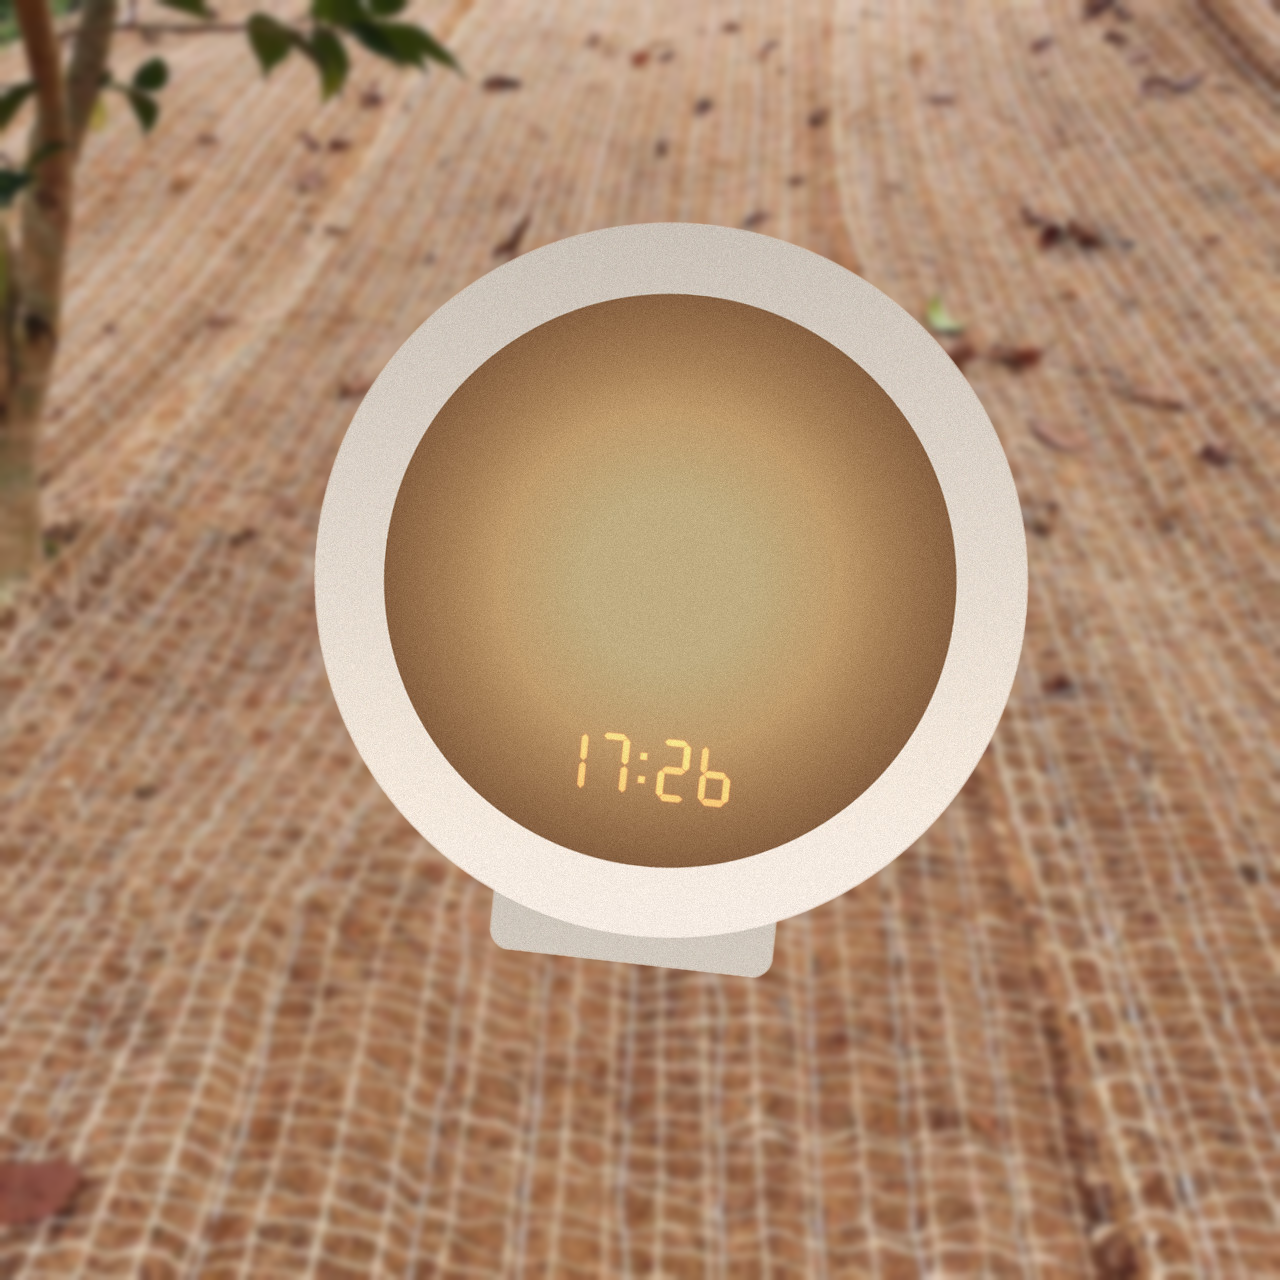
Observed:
17.26
